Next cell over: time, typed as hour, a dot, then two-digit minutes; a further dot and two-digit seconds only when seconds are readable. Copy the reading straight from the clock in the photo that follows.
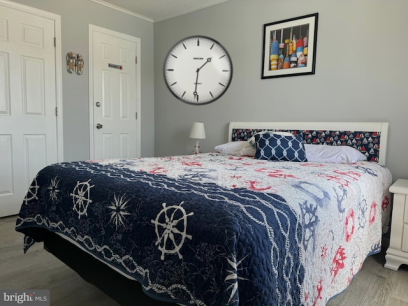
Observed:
1.31
